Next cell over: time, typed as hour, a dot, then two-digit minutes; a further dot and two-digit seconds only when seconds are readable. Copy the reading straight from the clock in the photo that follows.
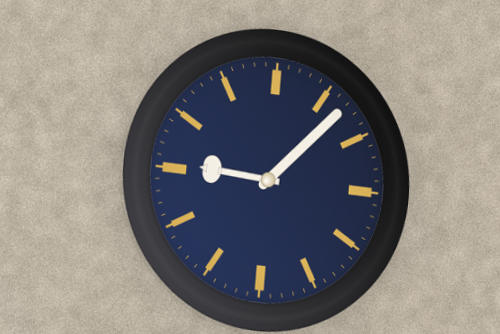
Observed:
9.07
